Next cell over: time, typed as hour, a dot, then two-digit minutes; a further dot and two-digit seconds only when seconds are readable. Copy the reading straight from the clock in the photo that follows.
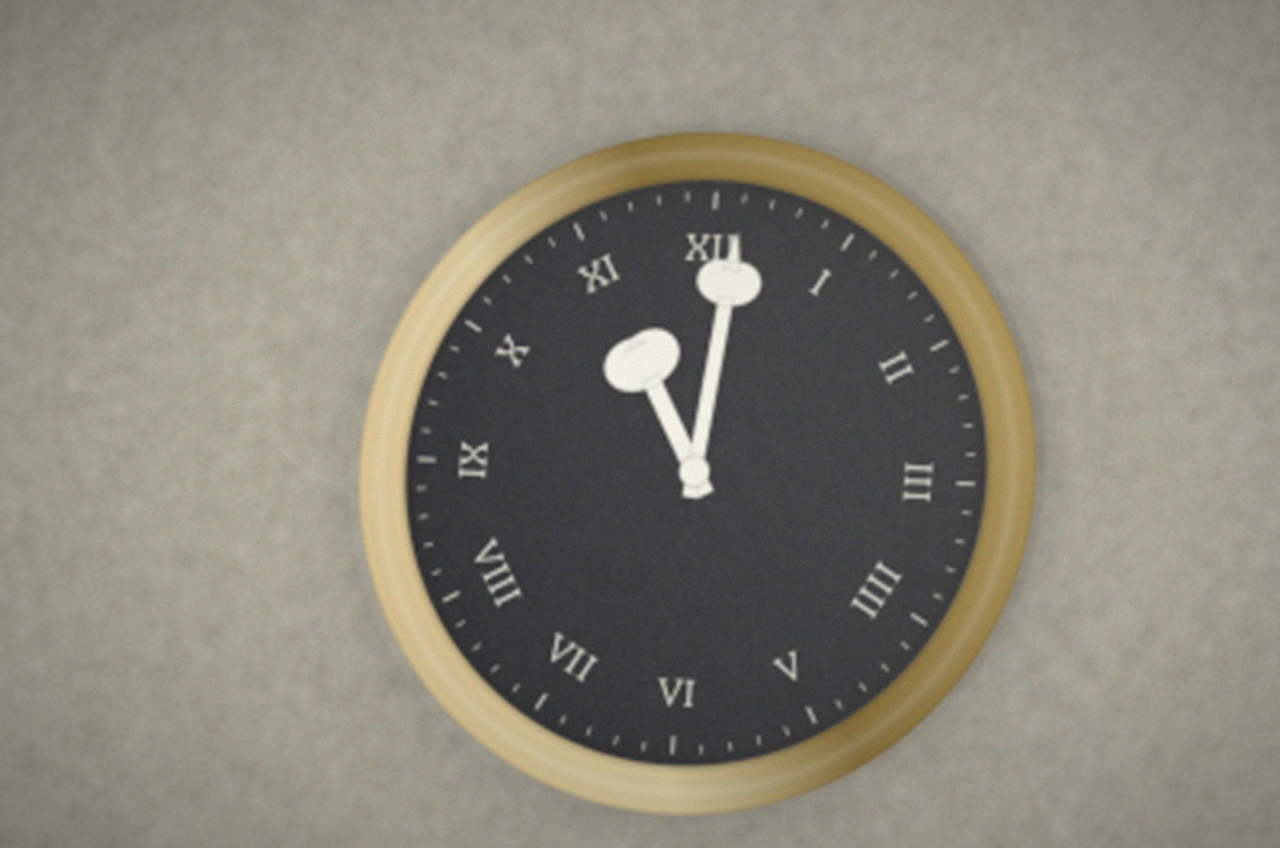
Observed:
11.01
